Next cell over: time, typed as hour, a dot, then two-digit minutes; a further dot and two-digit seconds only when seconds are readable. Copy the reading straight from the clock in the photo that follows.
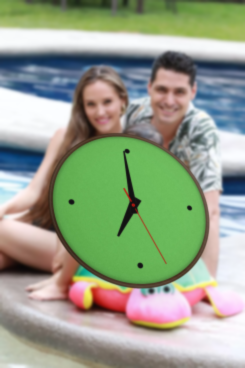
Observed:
6.59.26
